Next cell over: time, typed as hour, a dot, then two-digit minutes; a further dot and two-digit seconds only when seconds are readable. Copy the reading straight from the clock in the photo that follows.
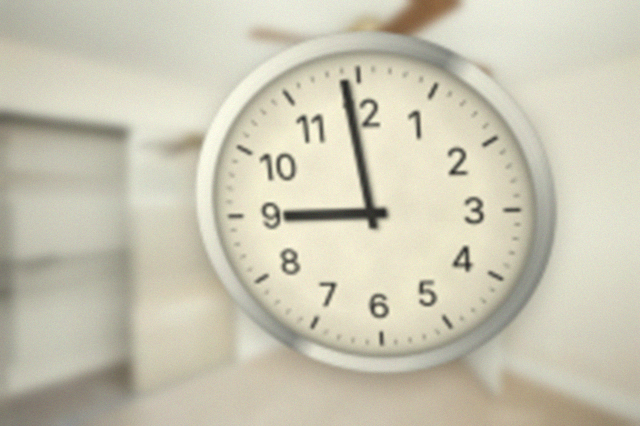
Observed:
8.59
